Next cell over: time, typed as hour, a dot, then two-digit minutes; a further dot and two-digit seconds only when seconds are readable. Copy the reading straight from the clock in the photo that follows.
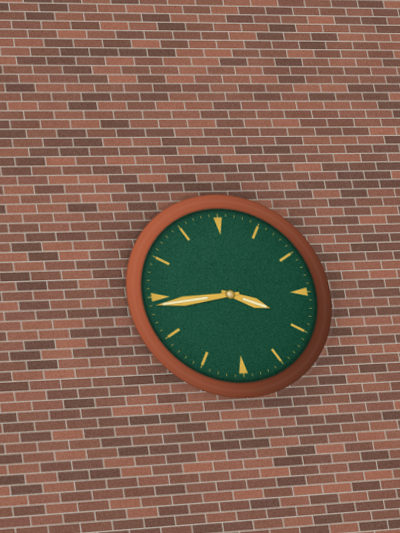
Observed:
3.44
